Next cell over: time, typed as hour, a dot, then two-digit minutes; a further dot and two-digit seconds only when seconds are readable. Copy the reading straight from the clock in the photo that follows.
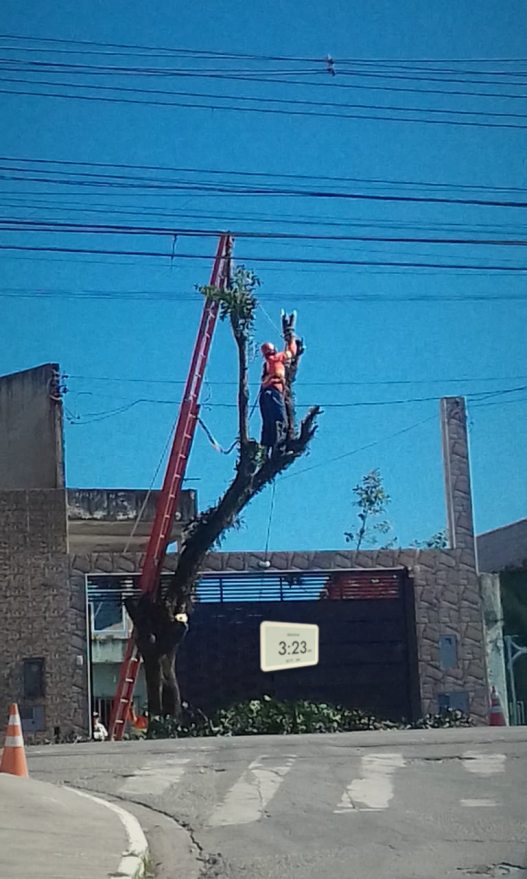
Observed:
3.23
